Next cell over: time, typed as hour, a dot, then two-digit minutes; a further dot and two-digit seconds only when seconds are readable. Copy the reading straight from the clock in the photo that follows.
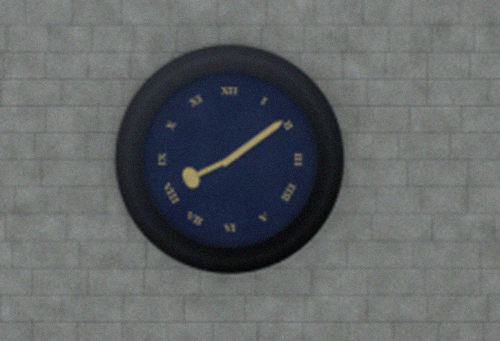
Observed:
8.09
